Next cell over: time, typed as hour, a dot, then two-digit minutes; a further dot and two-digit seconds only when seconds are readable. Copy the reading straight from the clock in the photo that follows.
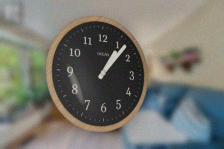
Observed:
1.07
